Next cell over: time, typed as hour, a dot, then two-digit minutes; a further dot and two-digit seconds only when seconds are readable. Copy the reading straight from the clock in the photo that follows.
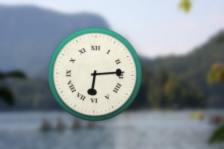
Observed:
6.14
